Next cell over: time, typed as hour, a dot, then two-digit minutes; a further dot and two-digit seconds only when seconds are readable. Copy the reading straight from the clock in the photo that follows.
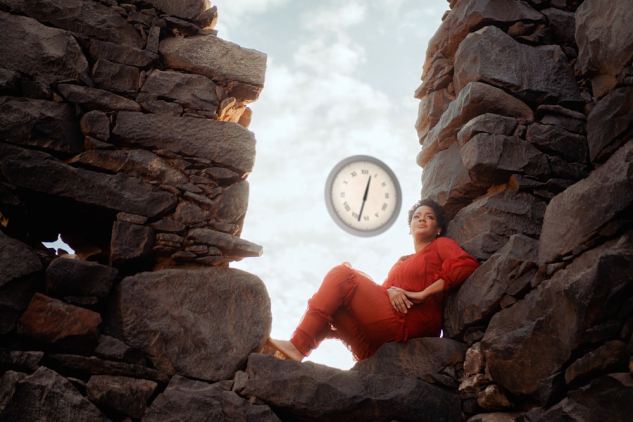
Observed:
12.33
